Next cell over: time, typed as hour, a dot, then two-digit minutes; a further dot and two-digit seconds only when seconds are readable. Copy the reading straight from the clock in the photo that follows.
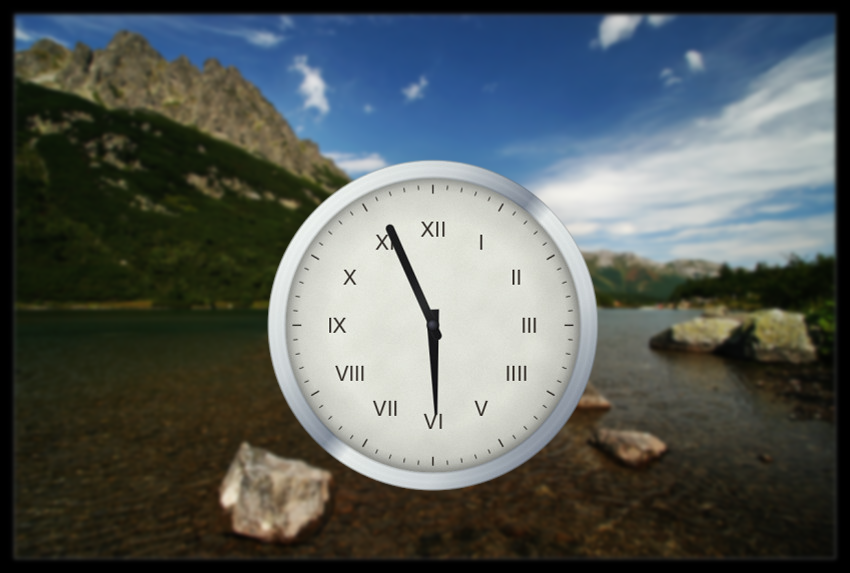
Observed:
5.56
